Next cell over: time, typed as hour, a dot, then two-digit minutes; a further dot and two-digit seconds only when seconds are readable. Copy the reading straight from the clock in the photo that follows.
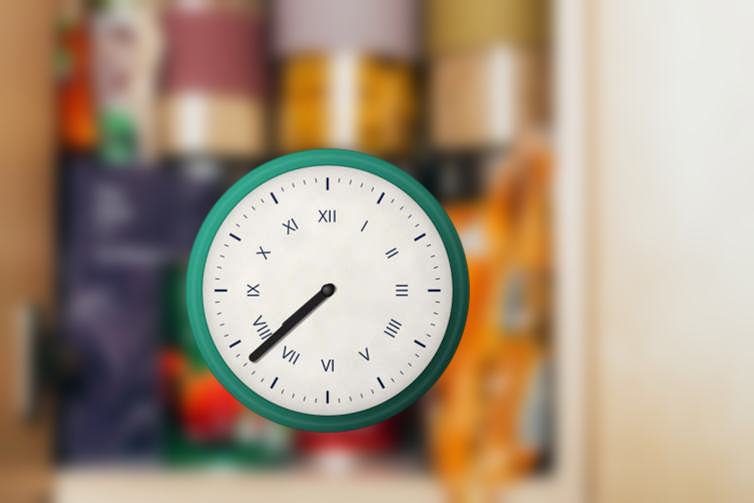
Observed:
7.38
